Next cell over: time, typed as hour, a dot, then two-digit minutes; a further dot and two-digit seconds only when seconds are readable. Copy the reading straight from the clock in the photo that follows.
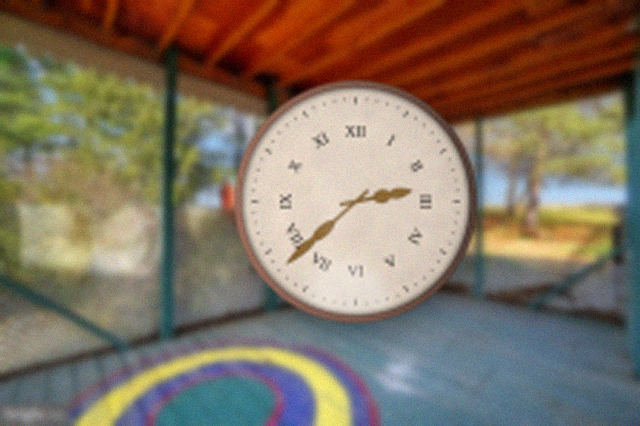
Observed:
2.38
